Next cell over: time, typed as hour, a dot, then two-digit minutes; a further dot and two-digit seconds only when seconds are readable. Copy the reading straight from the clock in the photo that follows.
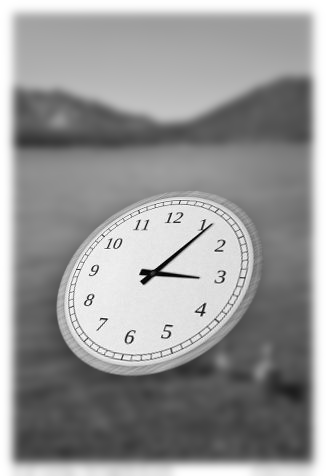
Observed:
3.06
